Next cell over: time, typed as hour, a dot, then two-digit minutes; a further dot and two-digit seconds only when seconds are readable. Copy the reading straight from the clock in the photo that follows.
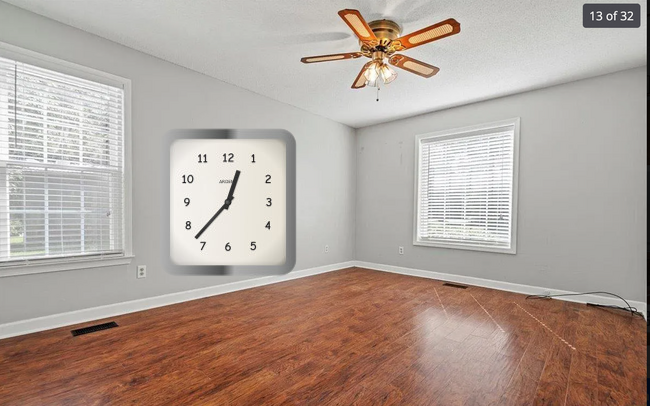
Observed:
12.37
